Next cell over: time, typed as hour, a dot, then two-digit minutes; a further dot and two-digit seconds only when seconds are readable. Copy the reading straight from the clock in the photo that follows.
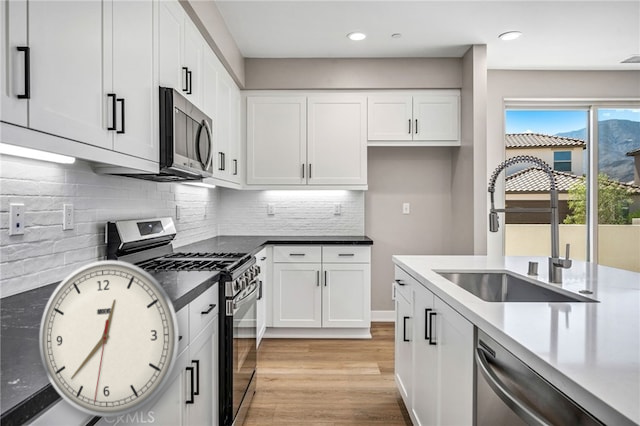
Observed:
12.37.32
